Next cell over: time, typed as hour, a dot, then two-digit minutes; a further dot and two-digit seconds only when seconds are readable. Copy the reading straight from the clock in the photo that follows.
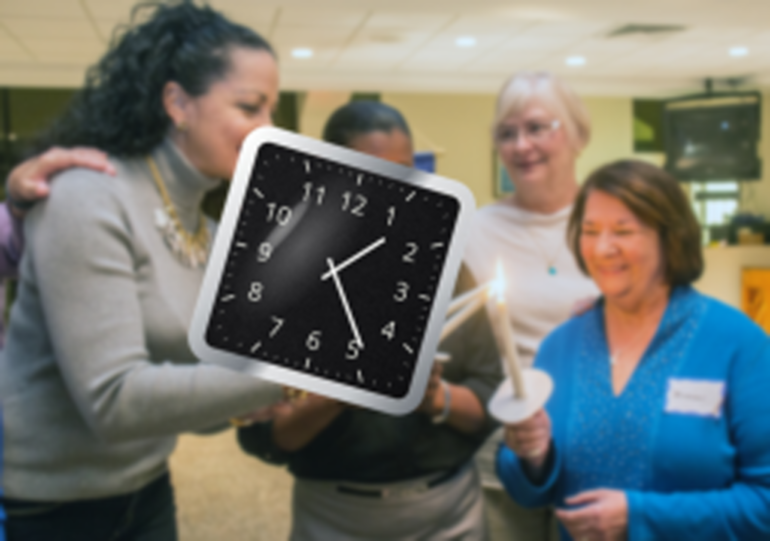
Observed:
1.24
